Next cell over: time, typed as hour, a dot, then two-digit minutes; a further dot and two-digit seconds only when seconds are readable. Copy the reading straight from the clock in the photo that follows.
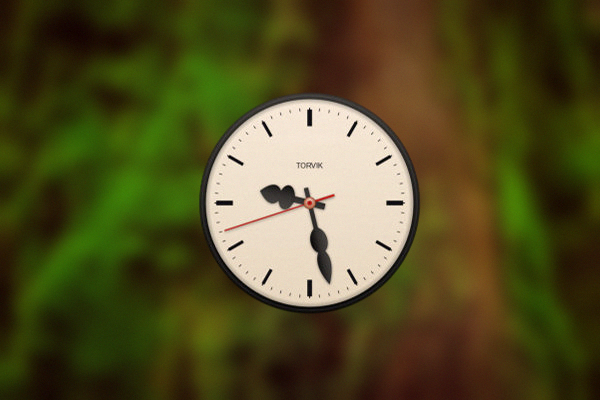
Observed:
9.27.42
